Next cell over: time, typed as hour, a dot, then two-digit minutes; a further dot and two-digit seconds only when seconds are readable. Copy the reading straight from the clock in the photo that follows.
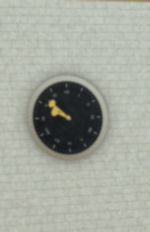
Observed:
9.52
